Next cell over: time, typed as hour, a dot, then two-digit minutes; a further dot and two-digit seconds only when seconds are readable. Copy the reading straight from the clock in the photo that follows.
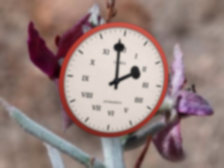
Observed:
1.59
